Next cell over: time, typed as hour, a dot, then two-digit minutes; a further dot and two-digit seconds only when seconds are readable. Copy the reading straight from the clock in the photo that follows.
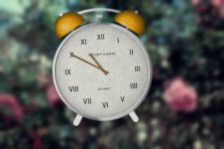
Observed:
10.50
